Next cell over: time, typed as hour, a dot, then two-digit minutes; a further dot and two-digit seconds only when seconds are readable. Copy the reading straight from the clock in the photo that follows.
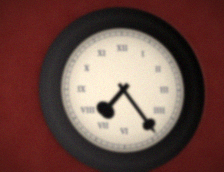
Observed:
7.24
